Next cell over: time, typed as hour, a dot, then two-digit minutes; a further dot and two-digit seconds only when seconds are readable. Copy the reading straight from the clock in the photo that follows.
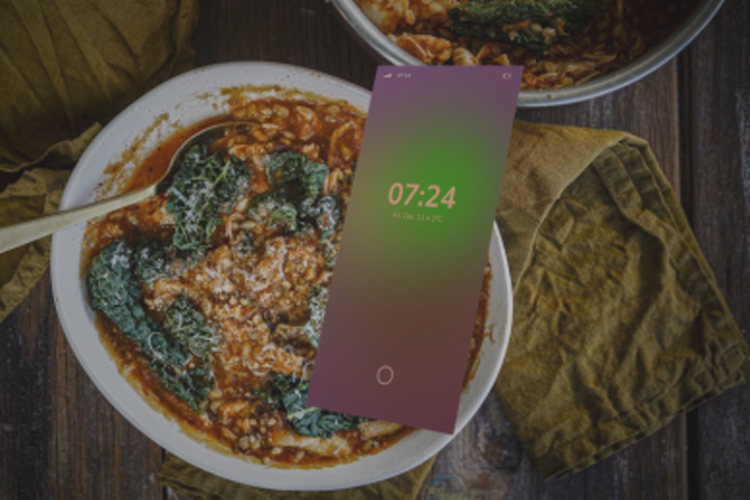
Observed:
7.24
